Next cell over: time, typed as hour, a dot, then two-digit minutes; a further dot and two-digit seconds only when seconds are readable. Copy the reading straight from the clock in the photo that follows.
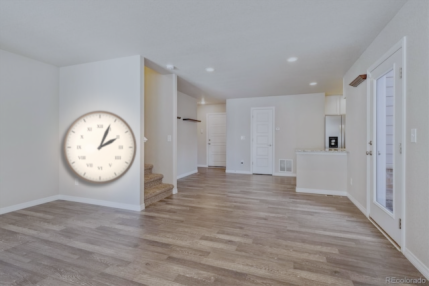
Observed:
2.04
